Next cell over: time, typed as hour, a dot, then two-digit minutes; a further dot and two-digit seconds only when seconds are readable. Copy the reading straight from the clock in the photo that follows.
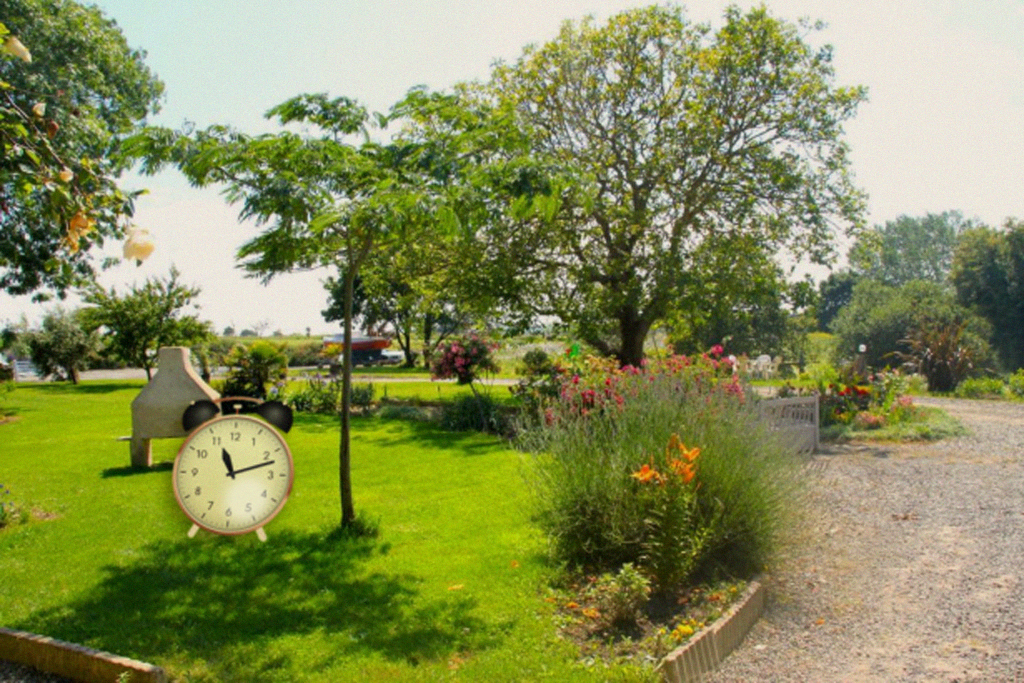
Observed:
11.12
